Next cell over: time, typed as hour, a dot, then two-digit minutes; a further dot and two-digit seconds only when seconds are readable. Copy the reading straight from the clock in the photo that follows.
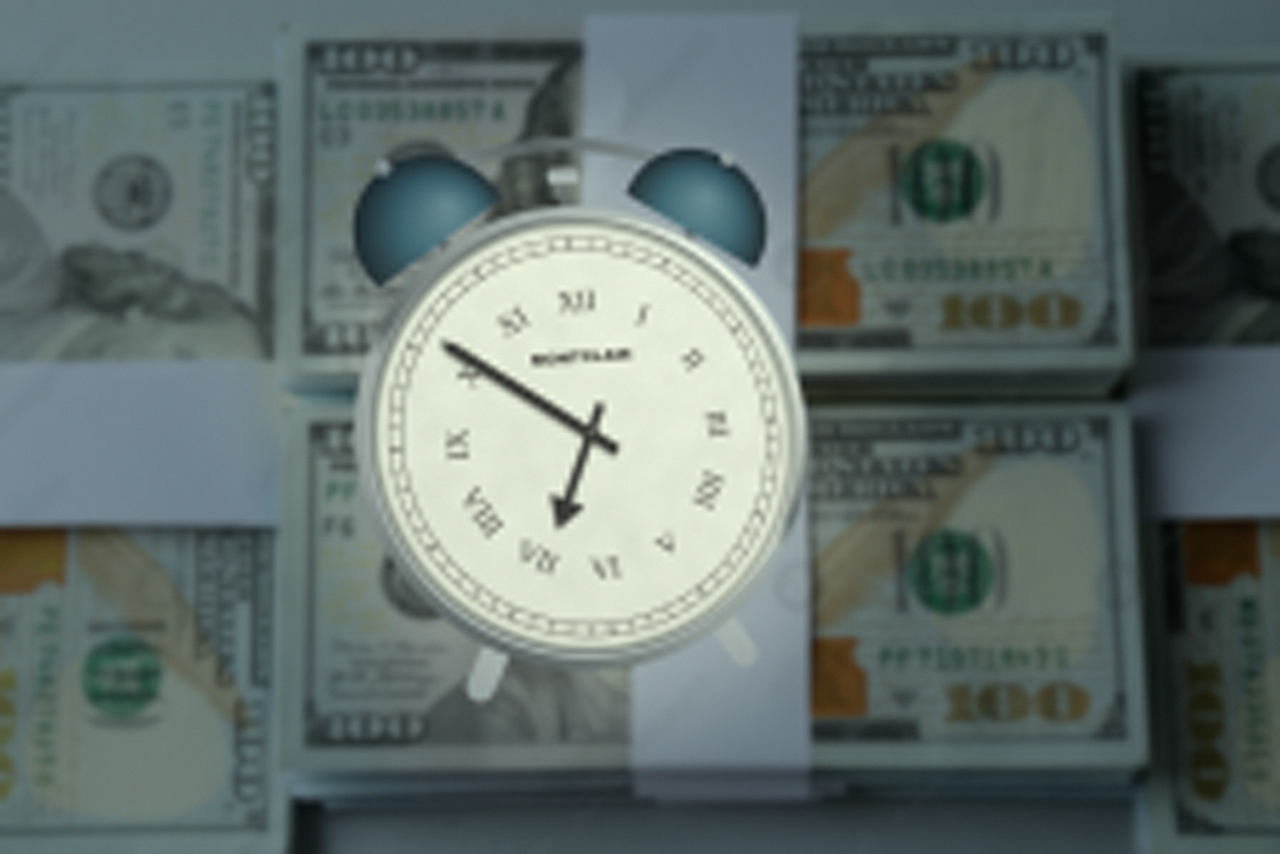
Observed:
6.51
